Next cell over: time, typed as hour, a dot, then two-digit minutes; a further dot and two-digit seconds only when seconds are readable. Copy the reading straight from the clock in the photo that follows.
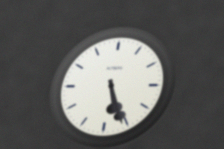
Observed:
5.26
